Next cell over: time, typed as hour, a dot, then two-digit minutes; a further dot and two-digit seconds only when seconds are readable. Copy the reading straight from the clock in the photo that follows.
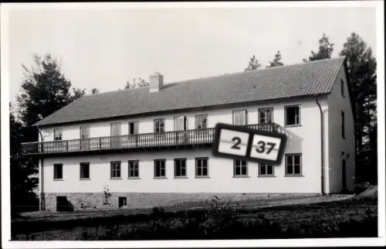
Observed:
2.37
